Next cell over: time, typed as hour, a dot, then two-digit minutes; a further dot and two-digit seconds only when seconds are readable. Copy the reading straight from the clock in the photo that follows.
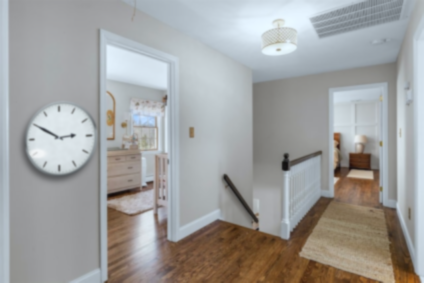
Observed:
2.50
